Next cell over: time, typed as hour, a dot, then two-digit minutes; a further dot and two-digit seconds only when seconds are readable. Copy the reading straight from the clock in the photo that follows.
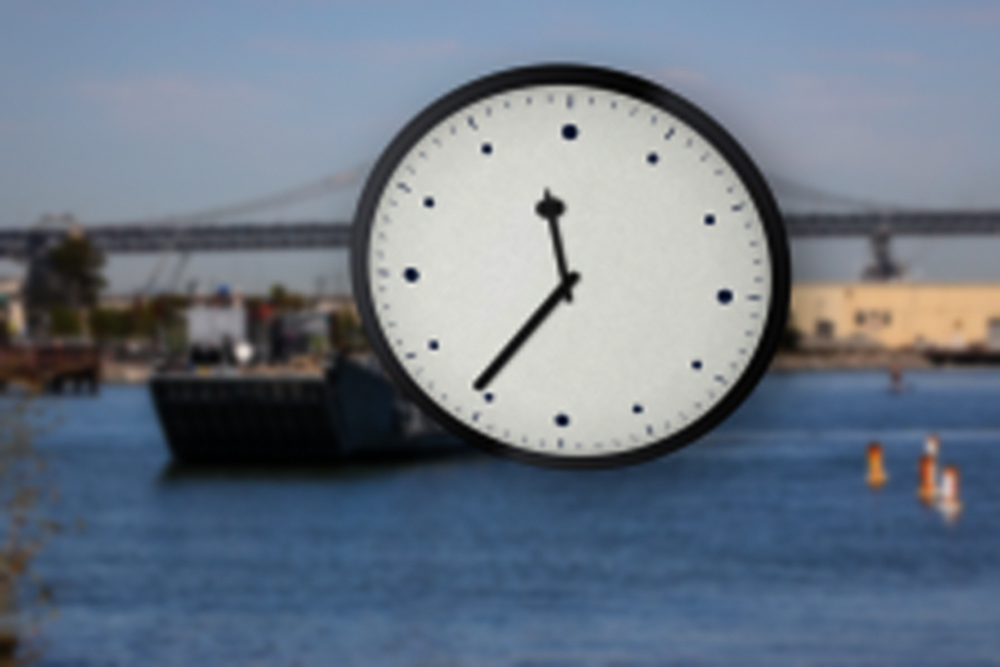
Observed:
11.36
